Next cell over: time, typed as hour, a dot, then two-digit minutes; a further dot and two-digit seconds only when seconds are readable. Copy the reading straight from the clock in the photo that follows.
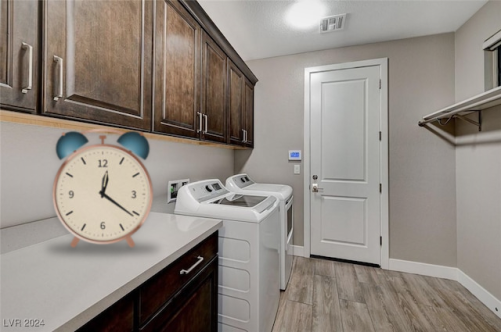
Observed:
12.21
